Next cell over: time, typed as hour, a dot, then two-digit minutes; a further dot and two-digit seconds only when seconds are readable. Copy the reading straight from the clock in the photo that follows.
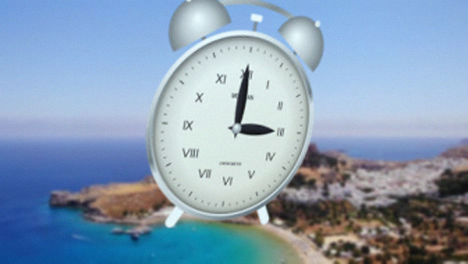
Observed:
3.00
